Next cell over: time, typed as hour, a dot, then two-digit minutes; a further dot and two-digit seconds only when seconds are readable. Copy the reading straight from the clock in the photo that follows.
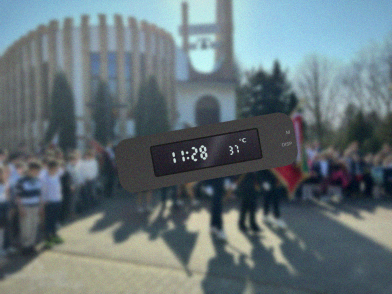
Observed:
11.28
